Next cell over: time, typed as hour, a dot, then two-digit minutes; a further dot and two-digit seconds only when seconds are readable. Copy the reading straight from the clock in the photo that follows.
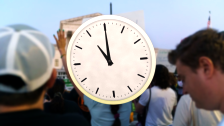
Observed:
11.00
